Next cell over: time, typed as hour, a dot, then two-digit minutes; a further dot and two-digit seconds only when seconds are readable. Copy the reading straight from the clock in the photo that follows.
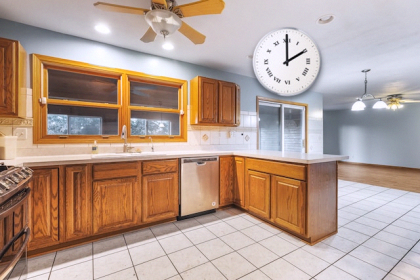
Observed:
2.00
